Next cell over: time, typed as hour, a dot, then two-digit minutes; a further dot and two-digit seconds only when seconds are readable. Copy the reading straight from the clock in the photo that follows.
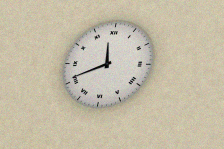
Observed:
11.41
